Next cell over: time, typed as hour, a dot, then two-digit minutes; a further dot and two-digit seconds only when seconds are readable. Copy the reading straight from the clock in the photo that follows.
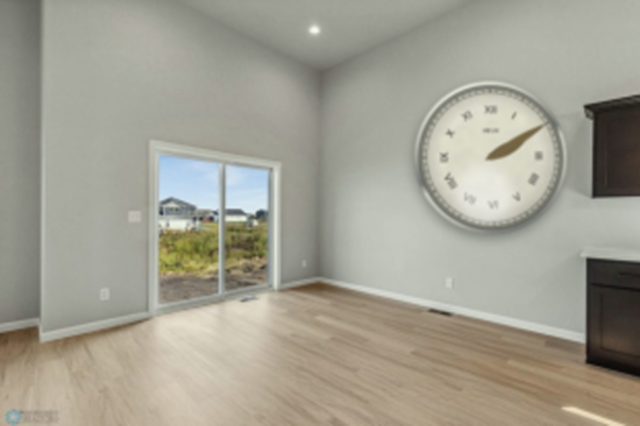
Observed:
2.10
